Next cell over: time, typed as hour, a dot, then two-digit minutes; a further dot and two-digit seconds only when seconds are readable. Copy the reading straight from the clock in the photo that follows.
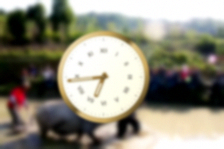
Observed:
6.44
